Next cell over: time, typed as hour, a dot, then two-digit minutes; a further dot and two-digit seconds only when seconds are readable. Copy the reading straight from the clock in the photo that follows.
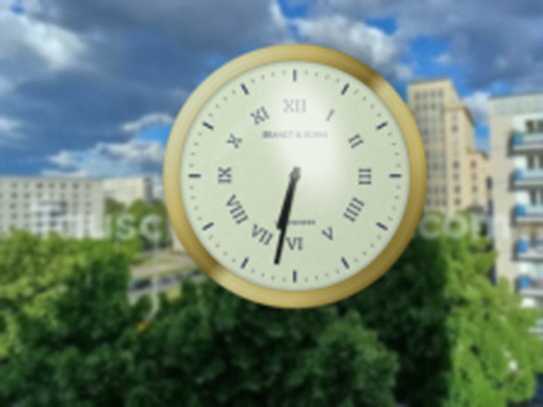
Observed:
6.32
